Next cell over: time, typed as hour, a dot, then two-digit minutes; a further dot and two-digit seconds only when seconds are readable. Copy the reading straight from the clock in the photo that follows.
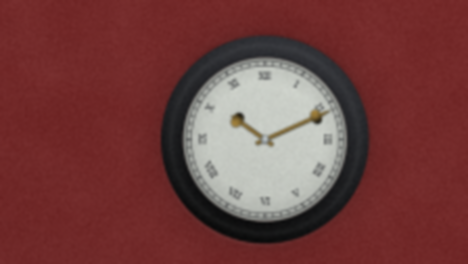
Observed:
10.11
